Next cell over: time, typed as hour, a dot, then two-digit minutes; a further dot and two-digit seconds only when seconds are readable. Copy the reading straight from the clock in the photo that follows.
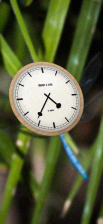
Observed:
4.36
